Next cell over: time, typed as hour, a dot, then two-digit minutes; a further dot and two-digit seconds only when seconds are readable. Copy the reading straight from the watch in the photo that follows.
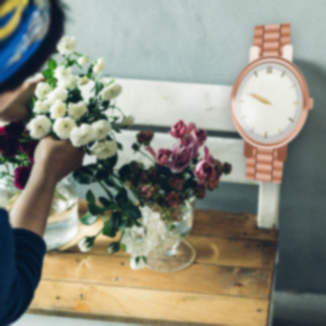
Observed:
9.48
